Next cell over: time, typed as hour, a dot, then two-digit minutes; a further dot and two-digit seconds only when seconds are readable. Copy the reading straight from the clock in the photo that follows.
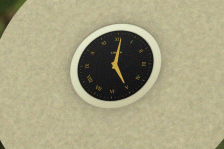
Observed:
5.01
